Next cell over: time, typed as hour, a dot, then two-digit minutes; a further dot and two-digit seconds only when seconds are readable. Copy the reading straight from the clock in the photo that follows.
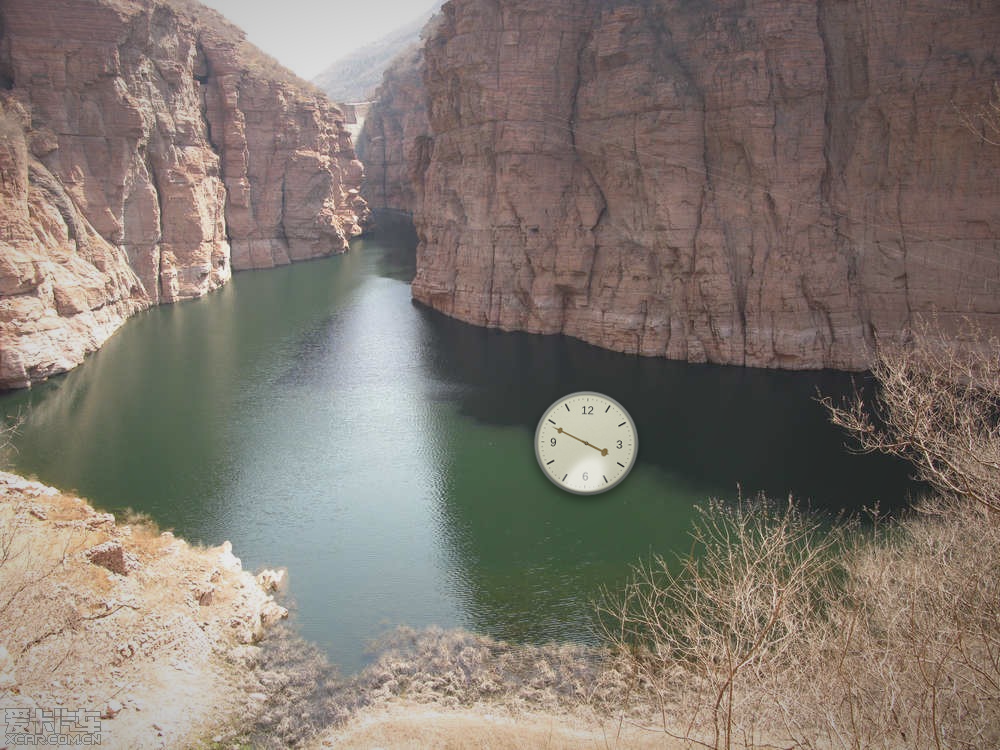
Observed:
3.49
